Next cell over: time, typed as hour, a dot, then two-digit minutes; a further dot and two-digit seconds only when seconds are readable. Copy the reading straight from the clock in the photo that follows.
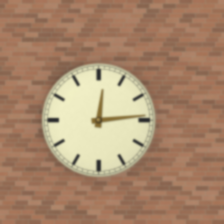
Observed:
12.14
